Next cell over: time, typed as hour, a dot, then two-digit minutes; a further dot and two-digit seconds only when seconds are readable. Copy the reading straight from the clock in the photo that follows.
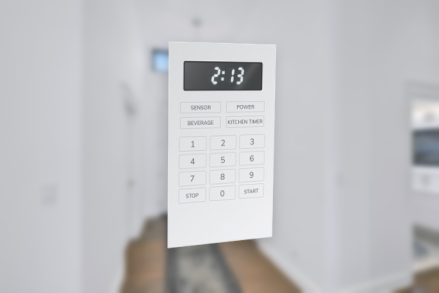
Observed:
2.13
